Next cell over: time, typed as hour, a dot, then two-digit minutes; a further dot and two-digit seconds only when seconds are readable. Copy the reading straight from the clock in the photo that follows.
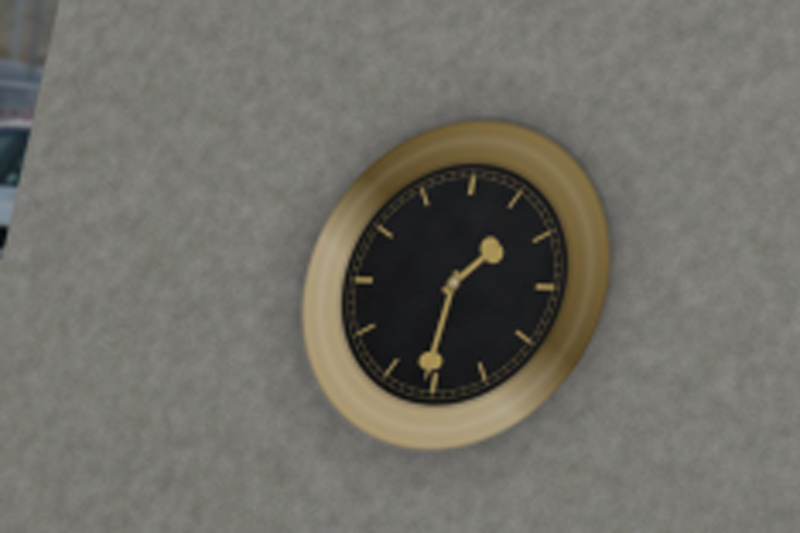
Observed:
1.31
